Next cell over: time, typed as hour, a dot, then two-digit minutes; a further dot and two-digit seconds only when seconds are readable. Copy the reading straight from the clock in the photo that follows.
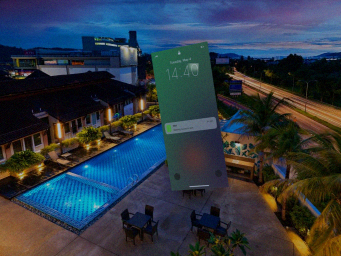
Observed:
14.40
